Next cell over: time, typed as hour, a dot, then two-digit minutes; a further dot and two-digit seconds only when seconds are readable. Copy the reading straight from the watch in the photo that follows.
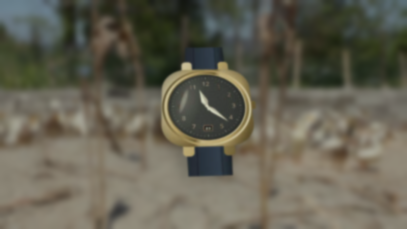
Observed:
11.22
